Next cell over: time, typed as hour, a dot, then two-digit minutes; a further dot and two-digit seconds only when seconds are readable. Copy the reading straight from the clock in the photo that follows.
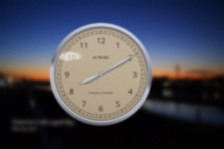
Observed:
8.10
